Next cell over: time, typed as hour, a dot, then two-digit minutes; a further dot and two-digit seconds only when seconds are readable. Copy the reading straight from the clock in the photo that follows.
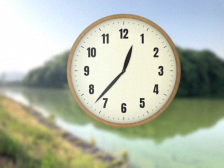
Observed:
12.37
